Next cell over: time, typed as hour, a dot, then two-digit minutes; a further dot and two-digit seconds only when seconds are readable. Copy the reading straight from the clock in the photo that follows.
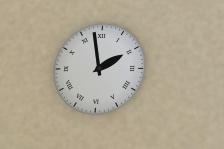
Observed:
1.58
